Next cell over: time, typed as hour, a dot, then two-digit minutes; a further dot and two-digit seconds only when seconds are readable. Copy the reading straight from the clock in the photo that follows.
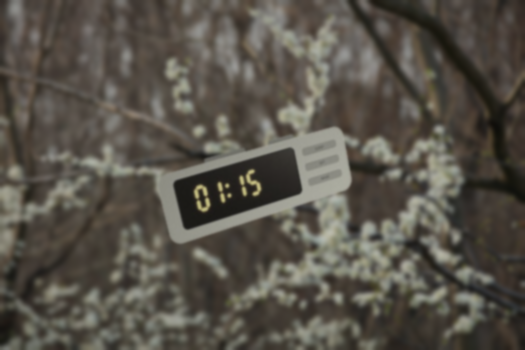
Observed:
1.15
